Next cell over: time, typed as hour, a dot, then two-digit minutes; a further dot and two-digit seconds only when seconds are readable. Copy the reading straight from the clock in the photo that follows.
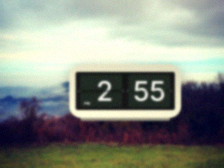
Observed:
2.55
